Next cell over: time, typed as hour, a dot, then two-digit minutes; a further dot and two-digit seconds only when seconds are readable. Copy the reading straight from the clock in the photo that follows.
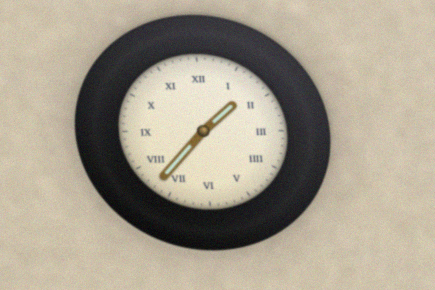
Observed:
1.37
